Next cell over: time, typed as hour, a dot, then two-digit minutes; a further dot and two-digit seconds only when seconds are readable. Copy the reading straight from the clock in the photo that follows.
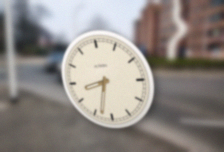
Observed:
8.33
